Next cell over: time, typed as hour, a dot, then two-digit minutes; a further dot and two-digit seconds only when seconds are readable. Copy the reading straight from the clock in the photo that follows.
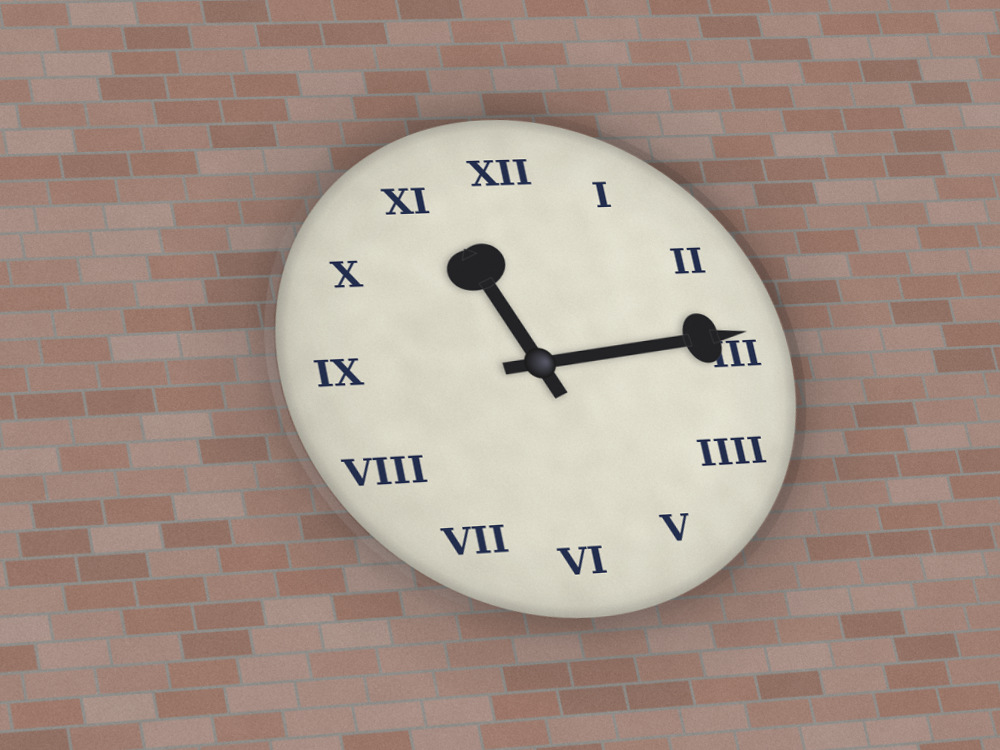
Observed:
11.14
